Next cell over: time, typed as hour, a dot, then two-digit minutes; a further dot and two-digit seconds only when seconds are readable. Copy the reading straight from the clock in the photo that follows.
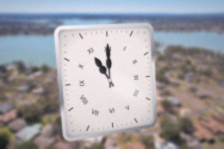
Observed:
11.00
